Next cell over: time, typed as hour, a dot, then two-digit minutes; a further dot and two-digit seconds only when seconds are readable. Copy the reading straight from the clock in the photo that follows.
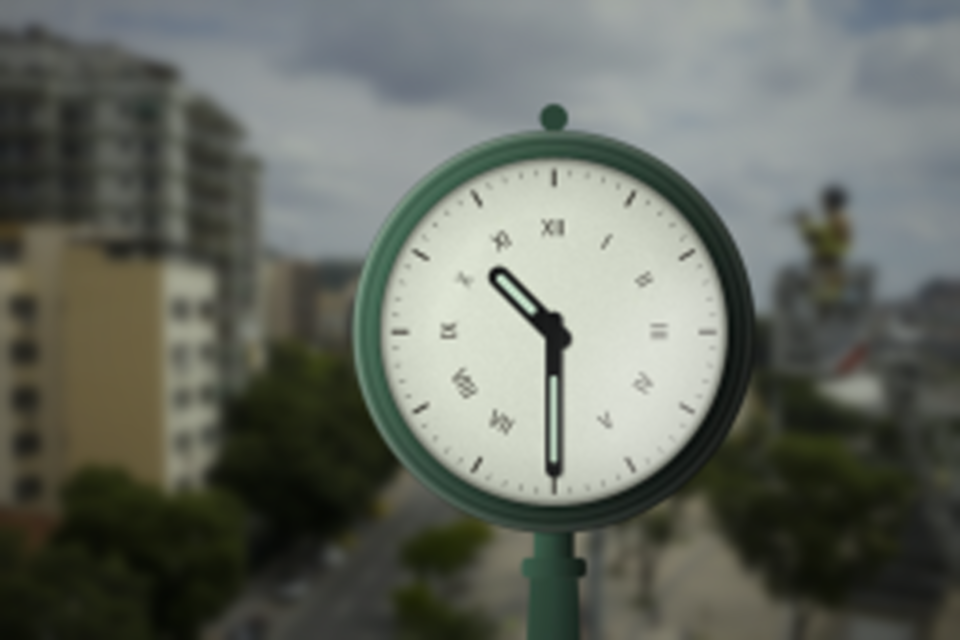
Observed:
10.30
